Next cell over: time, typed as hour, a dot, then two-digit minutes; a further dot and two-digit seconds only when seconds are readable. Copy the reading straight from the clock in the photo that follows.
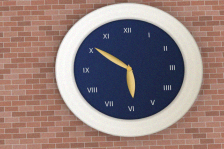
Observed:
5.51
